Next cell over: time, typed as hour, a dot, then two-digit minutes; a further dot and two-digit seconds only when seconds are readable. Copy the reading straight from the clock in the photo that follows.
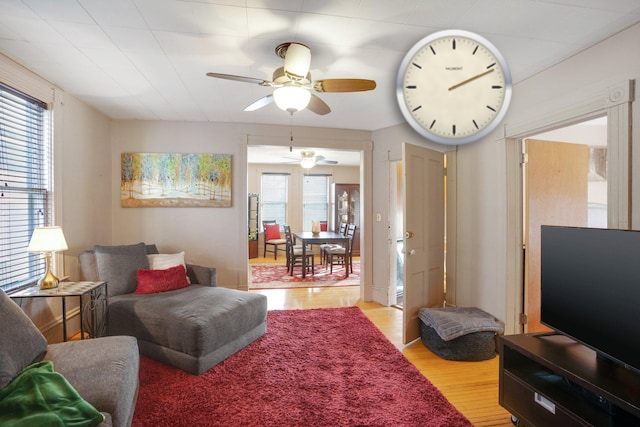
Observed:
2.11
